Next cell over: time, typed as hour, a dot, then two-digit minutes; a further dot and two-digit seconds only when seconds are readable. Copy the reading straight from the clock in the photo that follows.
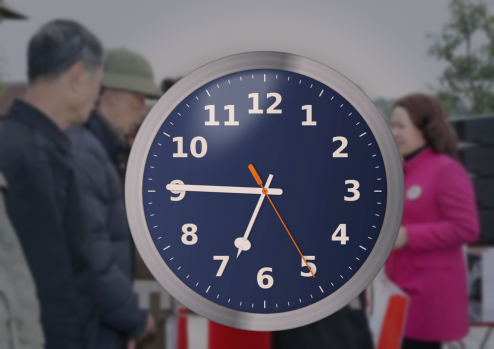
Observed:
6.45.25
